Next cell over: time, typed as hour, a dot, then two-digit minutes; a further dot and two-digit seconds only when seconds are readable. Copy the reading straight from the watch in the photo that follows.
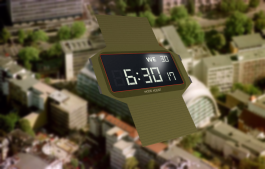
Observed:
6.30.17
